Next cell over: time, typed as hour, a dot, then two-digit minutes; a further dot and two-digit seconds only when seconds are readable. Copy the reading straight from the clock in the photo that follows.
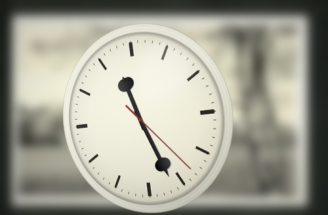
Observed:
11.26.23
